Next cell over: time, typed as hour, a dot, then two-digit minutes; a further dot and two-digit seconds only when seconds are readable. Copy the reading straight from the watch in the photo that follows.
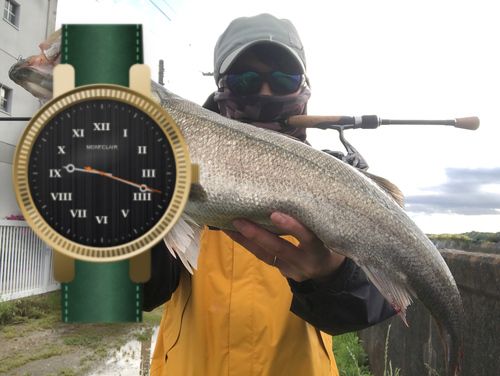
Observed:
9.18.18
